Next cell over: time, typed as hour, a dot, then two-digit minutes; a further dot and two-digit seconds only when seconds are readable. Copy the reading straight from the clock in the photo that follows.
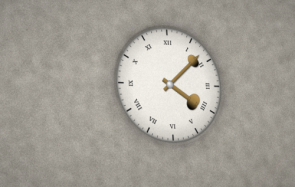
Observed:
4.08
